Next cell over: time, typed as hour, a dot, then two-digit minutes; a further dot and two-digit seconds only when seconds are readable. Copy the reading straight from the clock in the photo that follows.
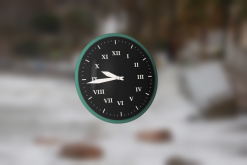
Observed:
9.44
